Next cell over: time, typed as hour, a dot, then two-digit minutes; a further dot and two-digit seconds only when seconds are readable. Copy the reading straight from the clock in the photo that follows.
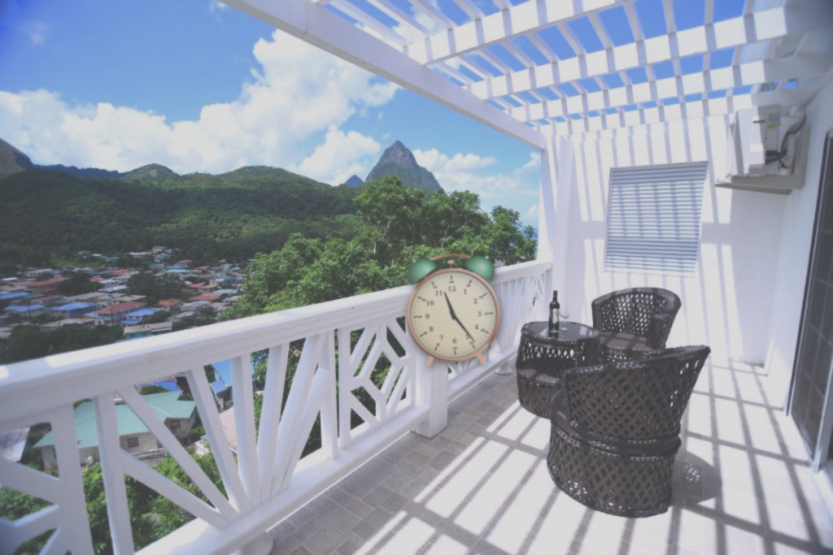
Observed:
11.24
